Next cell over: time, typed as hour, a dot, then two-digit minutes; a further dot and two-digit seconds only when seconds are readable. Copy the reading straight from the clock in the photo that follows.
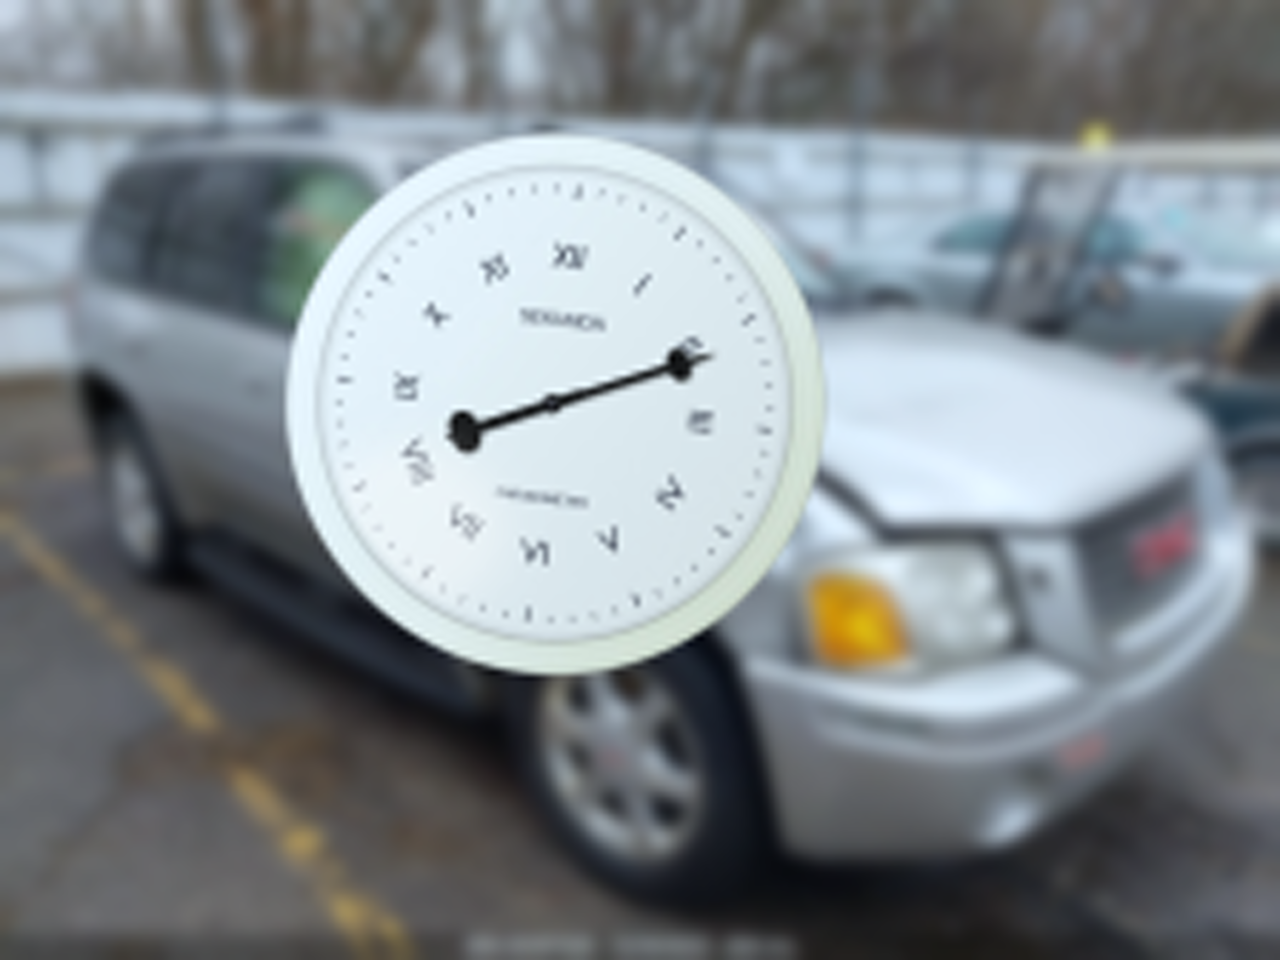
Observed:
8.11
